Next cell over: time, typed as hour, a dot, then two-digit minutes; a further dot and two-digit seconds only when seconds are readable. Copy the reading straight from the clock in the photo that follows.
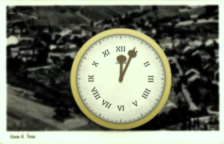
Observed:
12.04
